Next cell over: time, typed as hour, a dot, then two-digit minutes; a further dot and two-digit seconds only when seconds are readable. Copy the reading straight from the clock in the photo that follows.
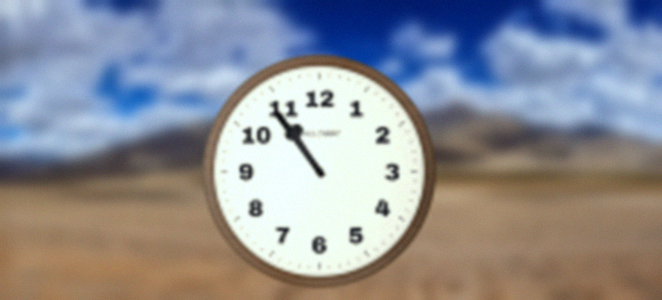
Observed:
10.54
